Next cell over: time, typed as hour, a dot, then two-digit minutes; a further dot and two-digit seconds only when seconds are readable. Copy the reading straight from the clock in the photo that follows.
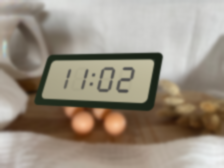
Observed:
11.02
